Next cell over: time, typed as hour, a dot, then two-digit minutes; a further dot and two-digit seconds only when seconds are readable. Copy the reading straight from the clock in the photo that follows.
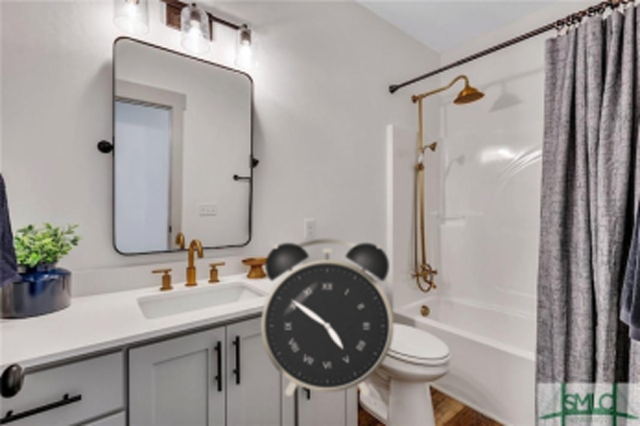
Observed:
4.51
